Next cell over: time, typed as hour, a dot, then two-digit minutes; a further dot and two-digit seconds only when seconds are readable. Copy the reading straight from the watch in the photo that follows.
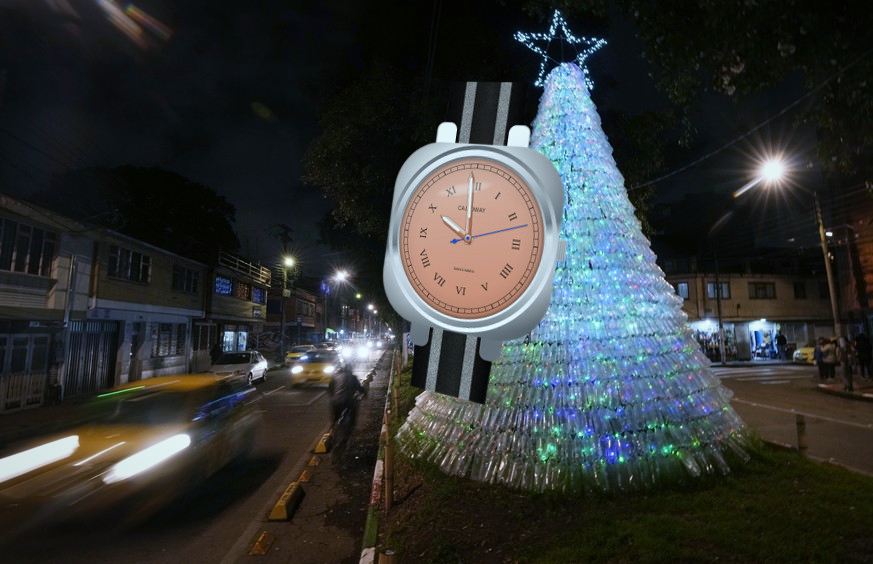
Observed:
9.59.12
